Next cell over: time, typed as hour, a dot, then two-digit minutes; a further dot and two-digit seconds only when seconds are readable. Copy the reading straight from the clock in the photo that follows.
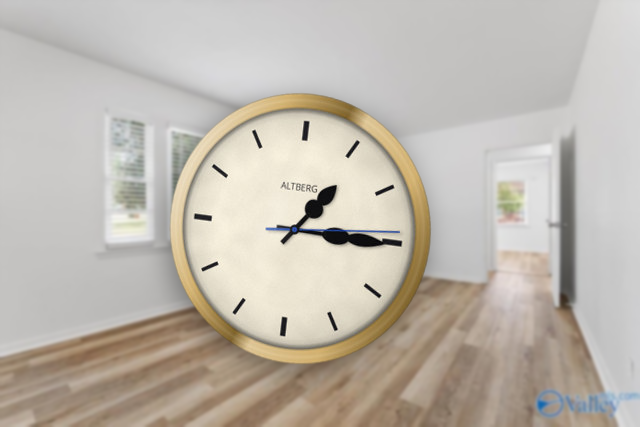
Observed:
1.15.14
